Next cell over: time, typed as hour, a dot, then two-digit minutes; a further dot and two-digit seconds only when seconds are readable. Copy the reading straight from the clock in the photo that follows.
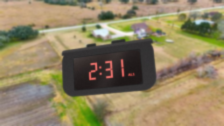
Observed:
2.31
